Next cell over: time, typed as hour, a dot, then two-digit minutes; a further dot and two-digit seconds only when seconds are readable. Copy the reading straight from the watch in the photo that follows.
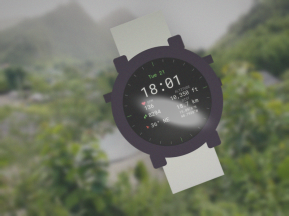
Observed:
18.01
